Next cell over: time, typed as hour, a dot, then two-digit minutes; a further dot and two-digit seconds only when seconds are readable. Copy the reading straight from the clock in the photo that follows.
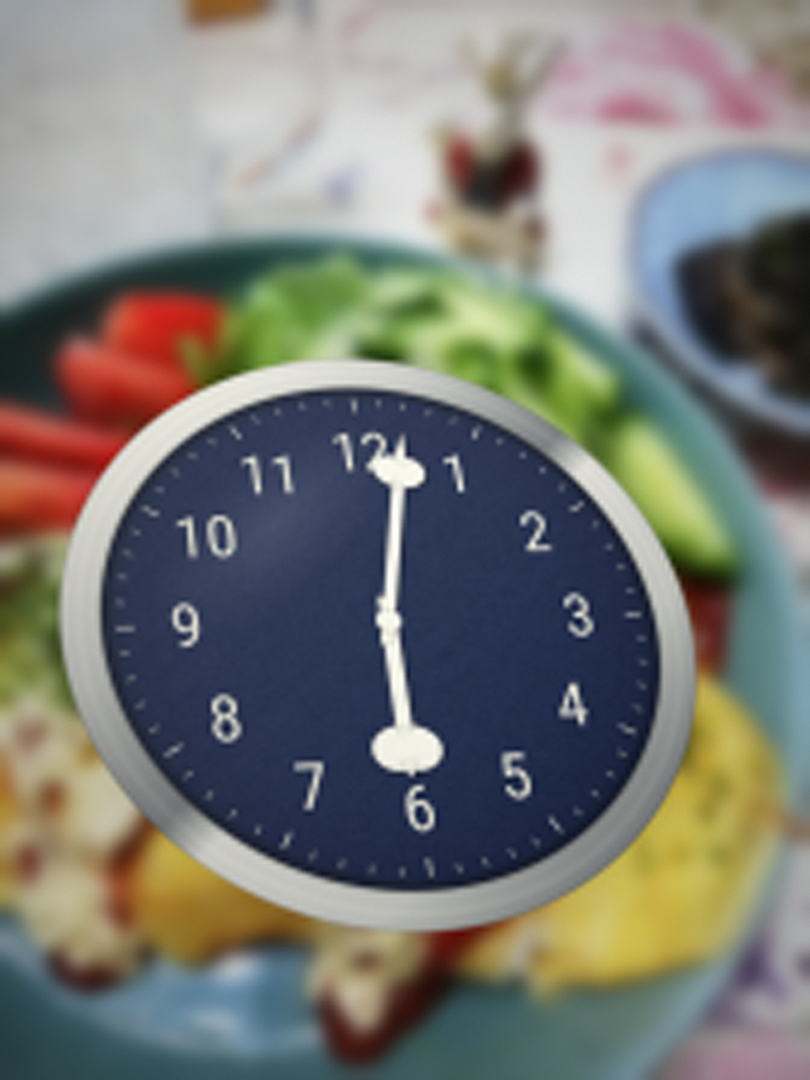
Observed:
6.02
